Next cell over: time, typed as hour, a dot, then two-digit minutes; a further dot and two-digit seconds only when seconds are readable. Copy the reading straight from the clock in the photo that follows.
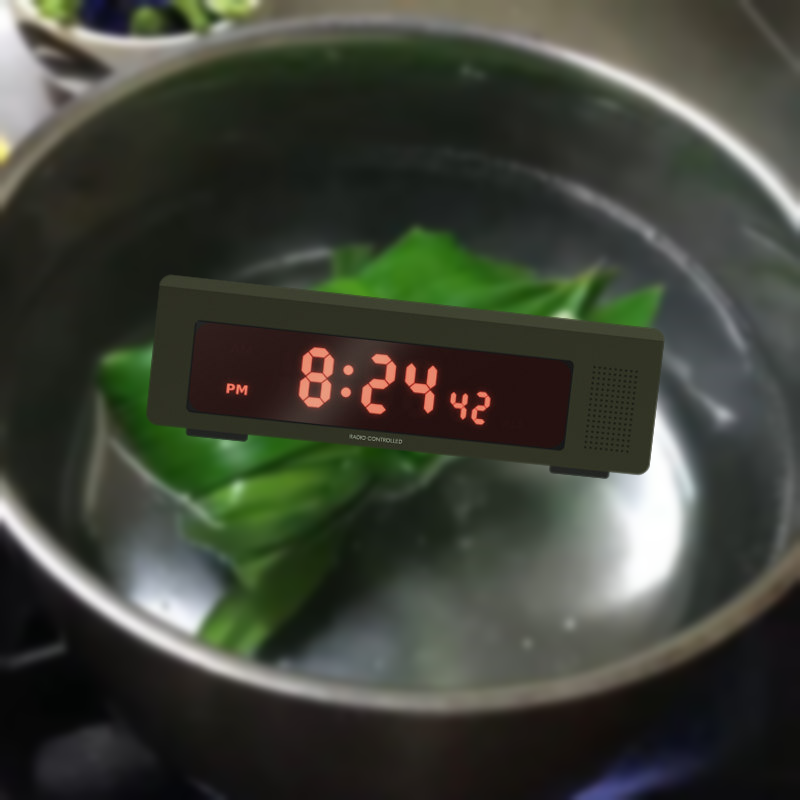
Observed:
8.24.42
